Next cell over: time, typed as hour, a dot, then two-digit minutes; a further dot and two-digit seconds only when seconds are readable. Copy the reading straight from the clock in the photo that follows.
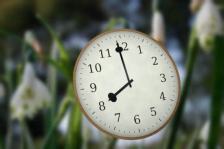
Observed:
7.59
